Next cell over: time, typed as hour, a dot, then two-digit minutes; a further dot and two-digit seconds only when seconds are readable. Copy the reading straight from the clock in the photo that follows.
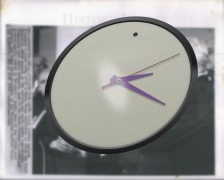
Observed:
2.18.09
